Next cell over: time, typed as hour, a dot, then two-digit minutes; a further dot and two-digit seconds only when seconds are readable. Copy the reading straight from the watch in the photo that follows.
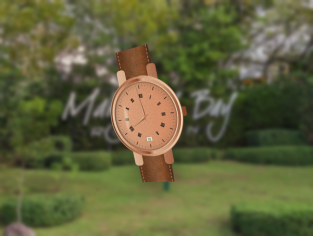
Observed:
7.59
